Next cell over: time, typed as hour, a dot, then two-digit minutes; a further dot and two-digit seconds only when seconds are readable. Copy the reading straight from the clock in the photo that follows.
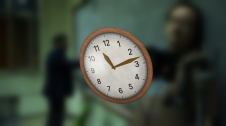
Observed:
11.13
